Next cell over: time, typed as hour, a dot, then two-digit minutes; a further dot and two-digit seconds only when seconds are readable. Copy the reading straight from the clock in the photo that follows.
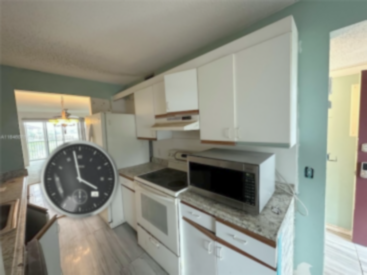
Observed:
3.58
